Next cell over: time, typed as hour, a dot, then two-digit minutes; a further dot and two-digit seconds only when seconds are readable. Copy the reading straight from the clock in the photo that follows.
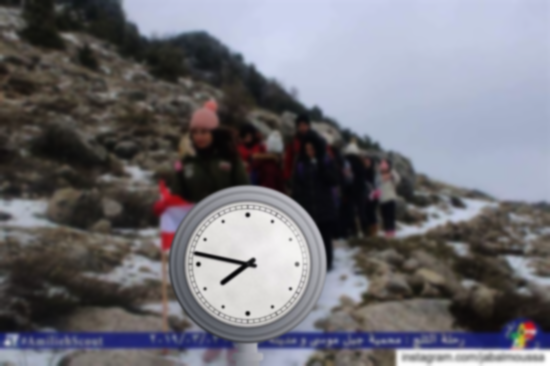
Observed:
7.47
